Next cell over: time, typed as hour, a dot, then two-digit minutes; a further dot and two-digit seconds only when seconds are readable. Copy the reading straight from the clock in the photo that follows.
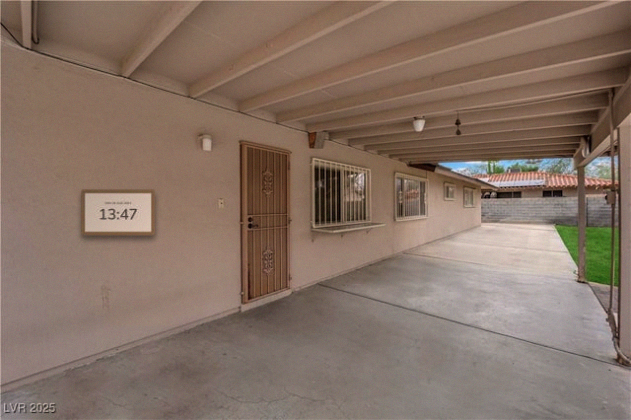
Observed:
13.47
